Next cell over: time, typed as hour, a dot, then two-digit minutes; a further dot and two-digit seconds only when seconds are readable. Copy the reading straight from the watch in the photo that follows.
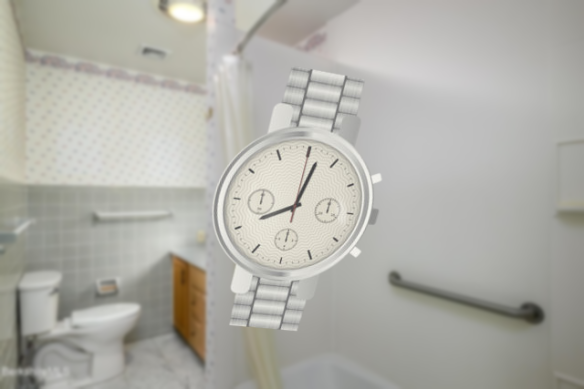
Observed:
8.02
